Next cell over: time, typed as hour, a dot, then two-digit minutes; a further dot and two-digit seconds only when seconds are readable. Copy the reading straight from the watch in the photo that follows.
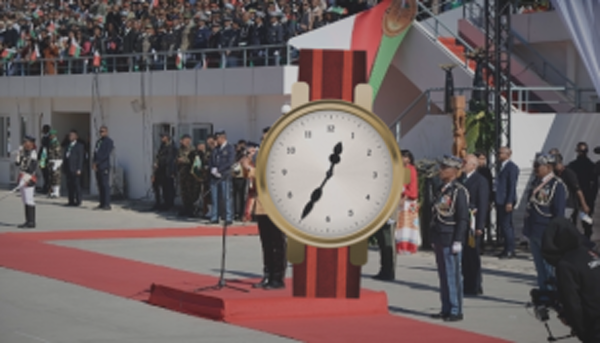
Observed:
12.35
